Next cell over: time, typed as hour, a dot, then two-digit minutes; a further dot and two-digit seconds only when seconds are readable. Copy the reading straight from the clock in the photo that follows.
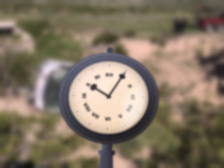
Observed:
10.05
